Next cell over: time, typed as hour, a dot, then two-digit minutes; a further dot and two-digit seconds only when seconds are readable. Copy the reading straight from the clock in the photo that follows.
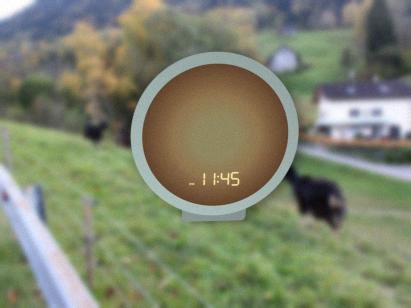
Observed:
11.45
